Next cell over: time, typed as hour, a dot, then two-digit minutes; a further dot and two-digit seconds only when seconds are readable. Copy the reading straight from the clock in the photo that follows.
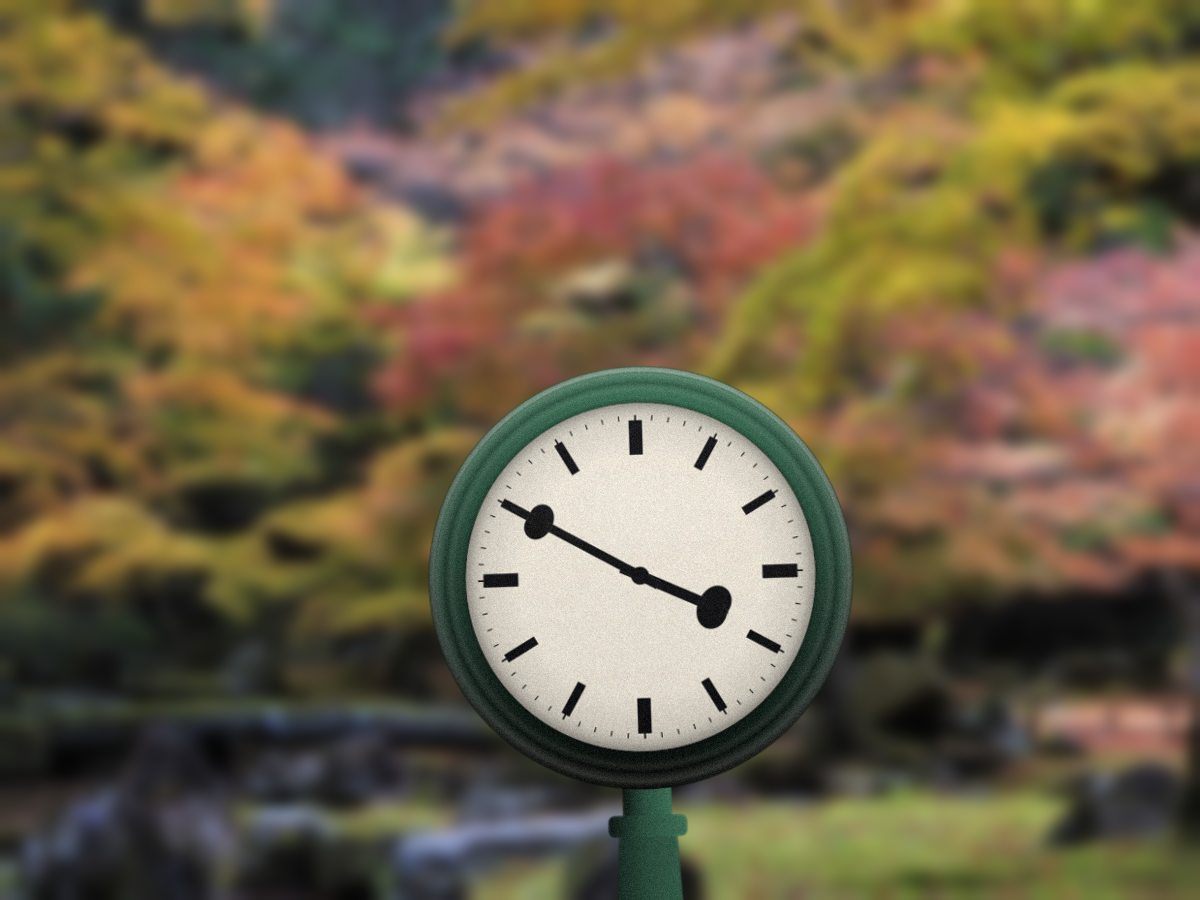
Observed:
3.50
